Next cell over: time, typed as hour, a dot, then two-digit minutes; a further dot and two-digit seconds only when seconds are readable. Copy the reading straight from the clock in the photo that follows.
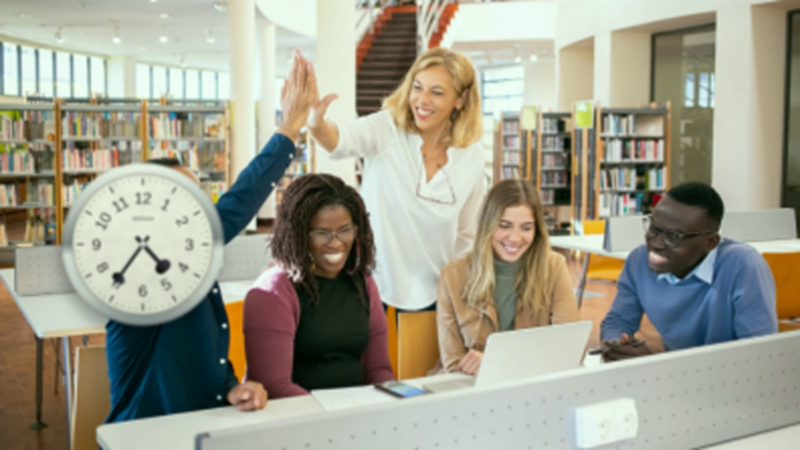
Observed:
4.36
